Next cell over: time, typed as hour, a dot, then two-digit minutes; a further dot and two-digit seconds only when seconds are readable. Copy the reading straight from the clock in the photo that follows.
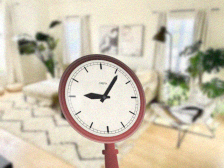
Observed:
9.06
